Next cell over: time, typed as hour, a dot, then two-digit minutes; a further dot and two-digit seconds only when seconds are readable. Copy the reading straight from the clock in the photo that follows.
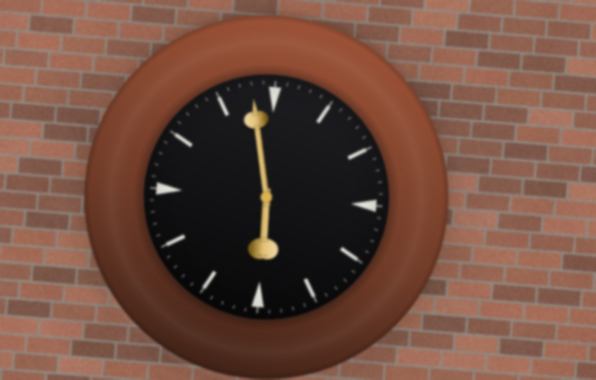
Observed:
5.58
